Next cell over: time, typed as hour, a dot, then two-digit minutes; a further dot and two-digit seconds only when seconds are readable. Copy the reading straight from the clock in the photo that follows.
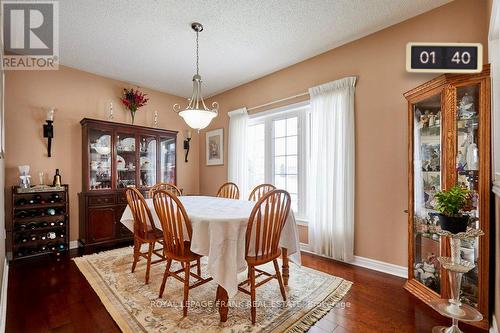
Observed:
1.40
